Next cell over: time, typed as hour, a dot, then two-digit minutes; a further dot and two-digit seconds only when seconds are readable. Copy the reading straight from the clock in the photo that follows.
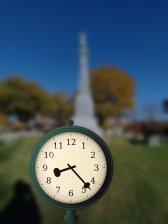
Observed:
8.23
